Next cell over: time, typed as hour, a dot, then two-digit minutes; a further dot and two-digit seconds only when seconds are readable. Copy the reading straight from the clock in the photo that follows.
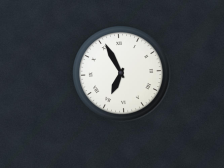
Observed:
6.56
